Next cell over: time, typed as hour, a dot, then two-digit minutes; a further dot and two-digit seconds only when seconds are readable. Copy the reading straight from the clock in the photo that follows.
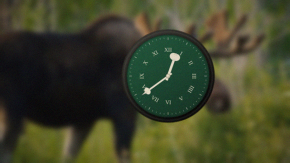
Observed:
12.39
